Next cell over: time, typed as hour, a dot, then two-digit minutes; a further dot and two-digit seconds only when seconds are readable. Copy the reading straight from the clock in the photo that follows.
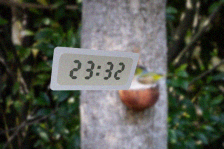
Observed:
23.32
